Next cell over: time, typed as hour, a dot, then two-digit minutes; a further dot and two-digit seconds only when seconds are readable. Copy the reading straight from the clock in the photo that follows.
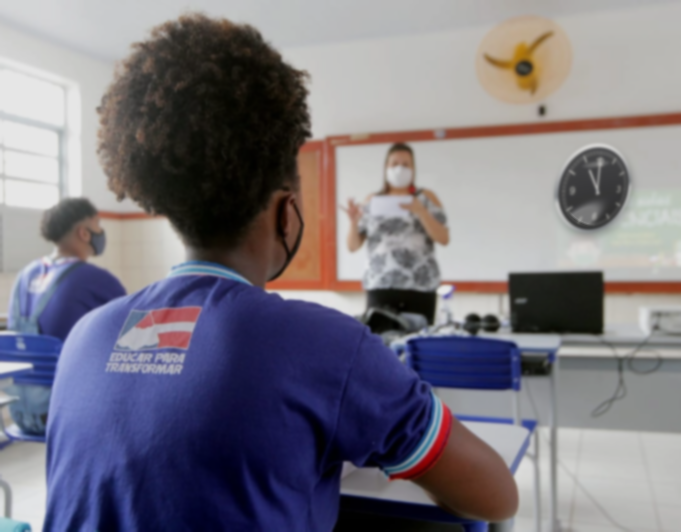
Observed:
11.00
